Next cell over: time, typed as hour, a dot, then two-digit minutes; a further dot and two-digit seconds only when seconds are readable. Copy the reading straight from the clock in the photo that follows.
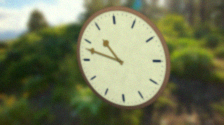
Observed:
10.48
